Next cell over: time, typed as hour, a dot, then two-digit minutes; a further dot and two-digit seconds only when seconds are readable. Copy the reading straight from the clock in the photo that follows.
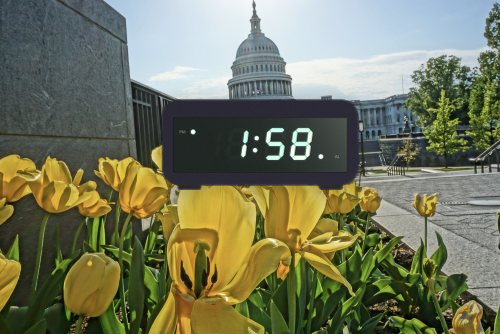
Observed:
1.58
